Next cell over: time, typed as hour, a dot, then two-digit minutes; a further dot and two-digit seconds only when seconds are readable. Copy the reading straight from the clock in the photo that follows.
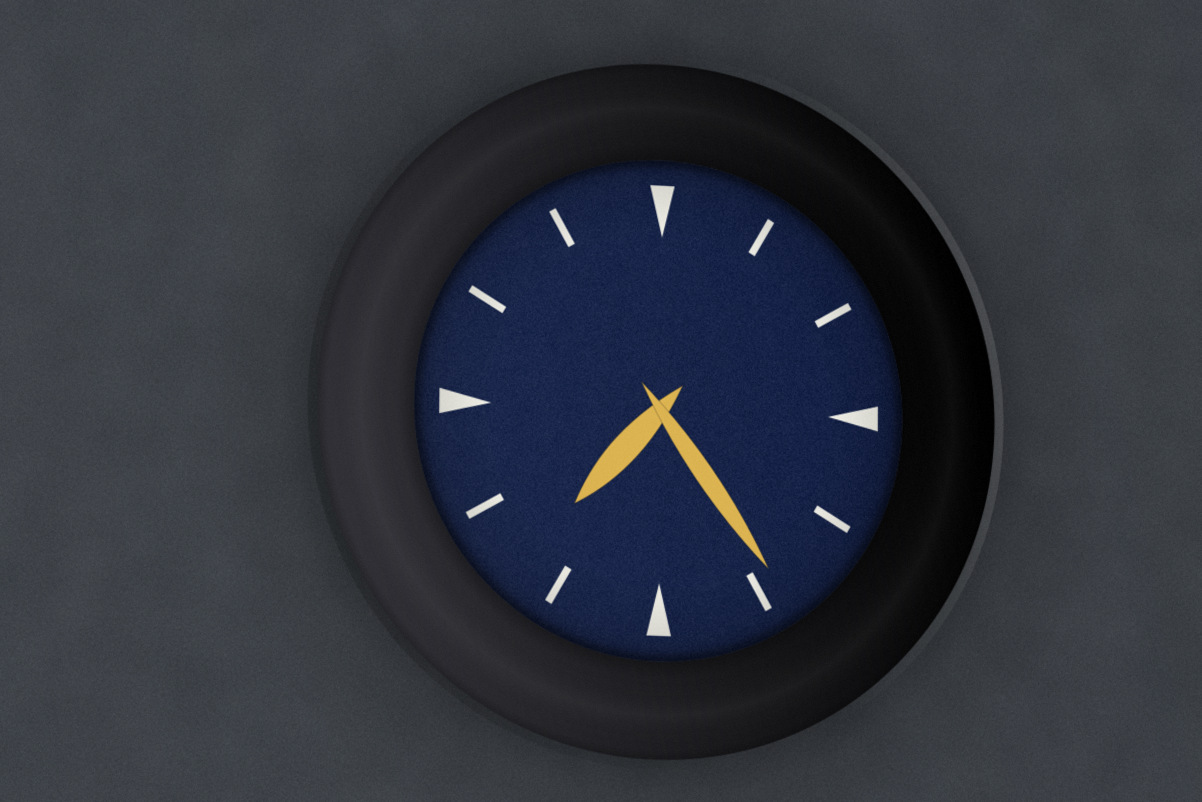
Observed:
7.24
